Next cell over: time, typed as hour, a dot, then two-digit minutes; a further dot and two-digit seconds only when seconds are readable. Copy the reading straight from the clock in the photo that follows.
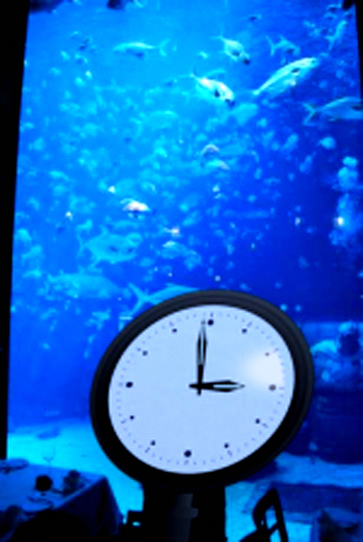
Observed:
2.59
